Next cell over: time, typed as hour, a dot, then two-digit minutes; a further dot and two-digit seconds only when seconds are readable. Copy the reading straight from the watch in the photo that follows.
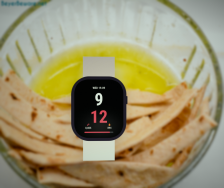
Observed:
9.12
